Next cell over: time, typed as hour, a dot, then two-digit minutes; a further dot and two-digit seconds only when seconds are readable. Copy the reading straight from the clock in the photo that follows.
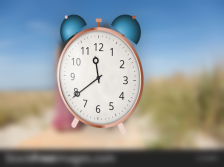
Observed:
11.39
